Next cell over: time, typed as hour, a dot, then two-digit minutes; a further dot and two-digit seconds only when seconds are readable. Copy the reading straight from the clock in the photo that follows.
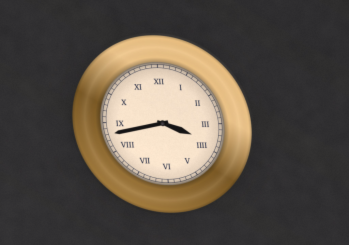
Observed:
3.43
